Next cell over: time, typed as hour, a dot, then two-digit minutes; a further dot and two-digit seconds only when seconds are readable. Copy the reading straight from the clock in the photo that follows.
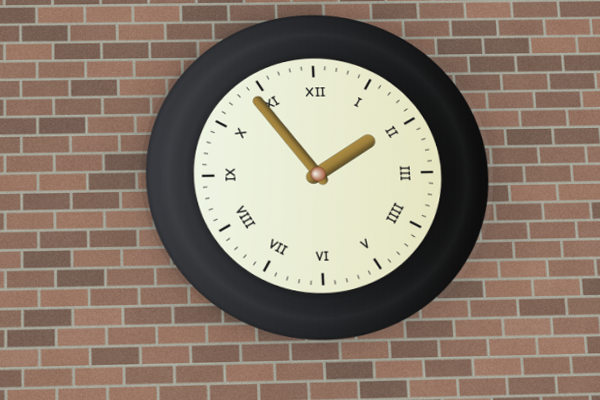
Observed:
1.54
